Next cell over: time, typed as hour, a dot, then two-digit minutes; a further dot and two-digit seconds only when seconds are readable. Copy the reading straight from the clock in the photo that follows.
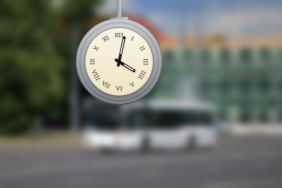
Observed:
4.02
